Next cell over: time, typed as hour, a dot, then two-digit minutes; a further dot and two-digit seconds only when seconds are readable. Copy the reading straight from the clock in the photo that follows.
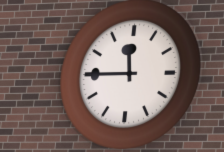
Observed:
11.45
